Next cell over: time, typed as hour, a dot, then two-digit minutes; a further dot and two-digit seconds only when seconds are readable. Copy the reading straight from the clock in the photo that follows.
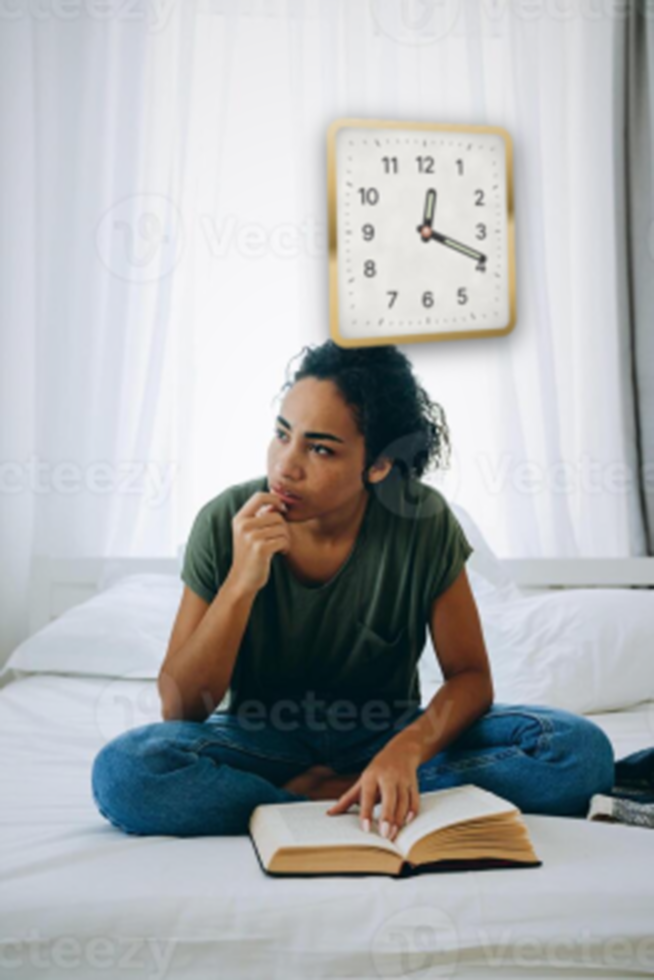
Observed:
12.19
